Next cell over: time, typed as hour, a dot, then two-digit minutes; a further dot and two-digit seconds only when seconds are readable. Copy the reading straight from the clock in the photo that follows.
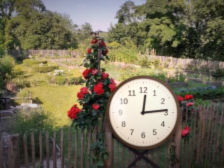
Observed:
12.14
